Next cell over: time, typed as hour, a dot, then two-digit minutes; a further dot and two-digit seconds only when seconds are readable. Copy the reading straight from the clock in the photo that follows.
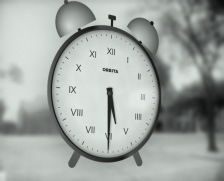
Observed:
5.30
